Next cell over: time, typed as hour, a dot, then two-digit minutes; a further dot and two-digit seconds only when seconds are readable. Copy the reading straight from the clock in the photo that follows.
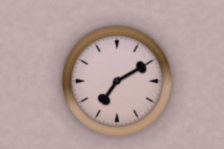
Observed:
7.10
